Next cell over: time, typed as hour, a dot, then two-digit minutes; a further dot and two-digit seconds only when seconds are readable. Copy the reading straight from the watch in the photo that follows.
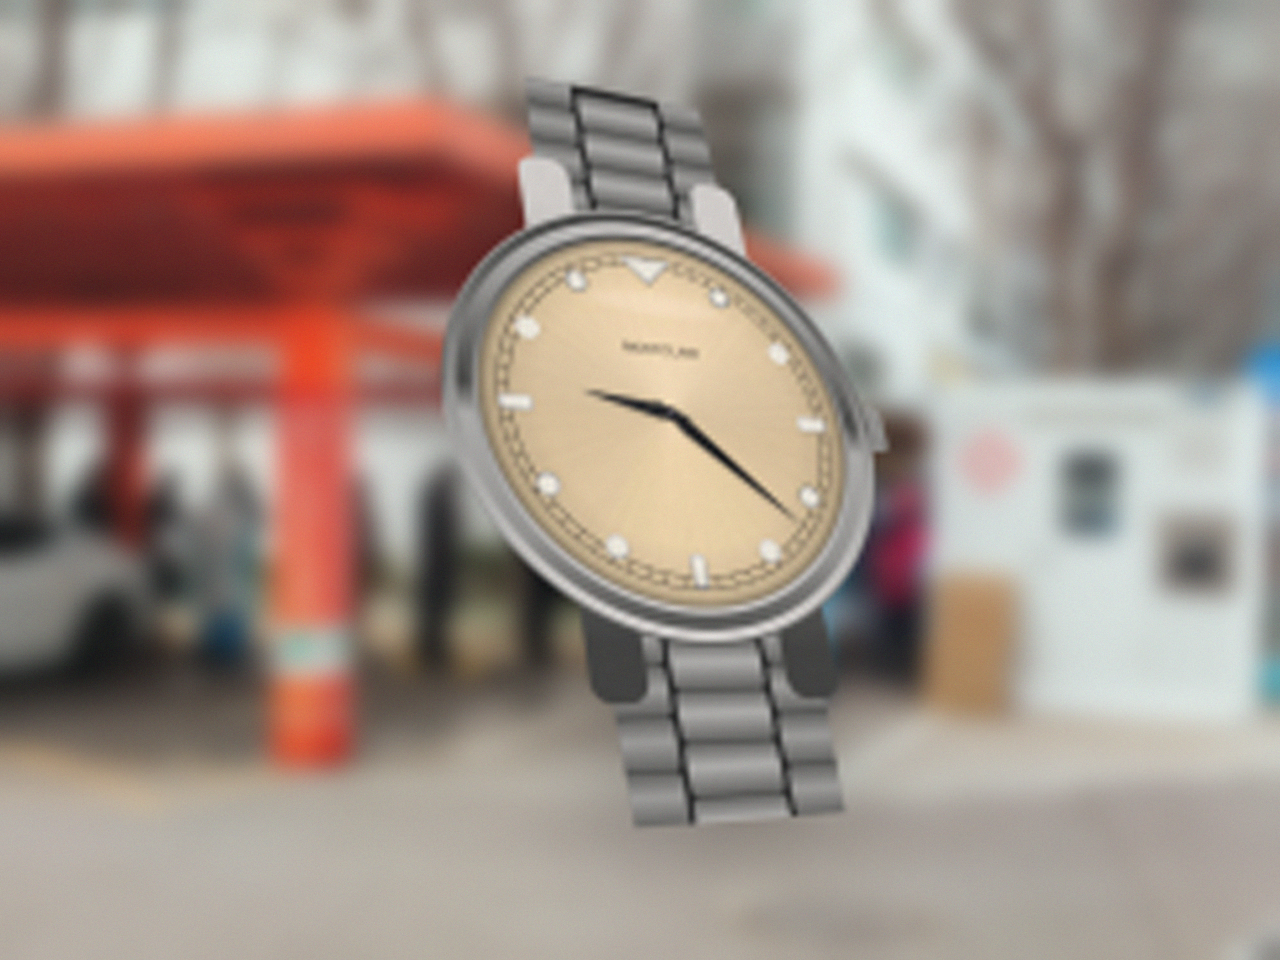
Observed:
9.22
